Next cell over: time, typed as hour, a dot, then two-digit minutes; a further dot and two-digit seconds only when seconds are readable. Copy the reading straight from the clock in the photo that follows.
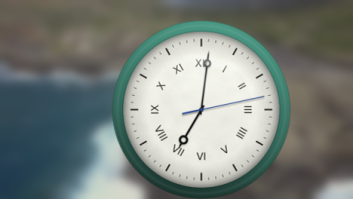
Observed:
7.01.13
